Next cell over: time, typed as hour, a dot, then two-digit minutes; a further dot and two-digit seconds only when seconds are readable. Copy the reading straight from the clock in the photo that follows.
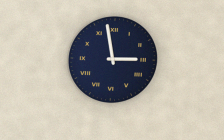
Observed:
2.58
